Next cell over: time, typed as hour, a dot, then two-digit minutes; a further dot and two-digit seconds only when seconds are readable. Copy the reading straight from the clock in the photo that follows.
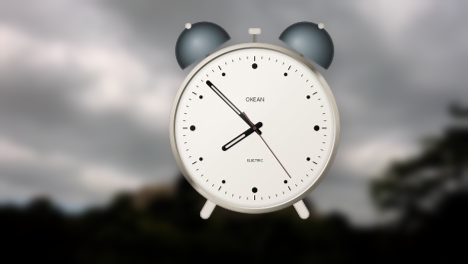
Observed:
7.52.24
